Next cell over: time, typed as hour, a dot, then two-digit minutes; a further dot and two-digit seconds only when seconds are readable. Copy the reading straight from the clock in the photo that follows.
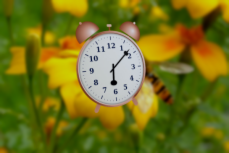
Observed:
6.08
